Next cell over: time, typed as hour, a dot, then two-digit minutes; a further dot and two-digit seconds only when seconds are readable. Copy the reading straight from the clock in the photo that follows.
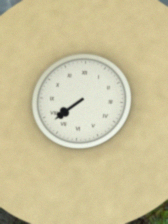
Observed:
7.38
